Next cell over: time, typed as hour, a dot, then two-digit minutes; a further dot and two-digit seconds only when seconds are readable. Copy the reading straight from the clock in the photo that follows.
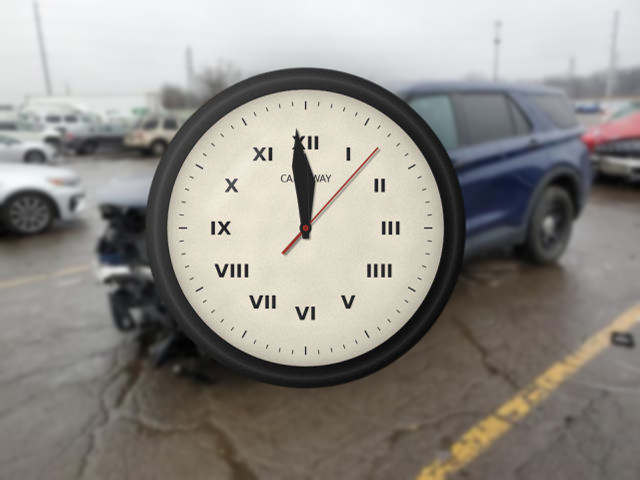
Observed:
11.59.07
